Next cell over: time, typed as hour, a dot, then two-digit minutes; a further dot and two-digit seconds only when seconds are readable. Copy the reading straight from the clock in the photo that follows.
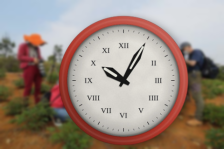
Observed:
10.05
